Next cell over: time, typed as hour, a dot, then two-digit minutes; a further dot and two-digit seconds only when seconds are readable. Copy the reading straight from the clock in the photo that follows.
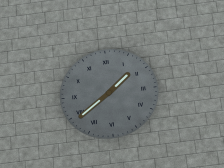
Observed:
1.39
